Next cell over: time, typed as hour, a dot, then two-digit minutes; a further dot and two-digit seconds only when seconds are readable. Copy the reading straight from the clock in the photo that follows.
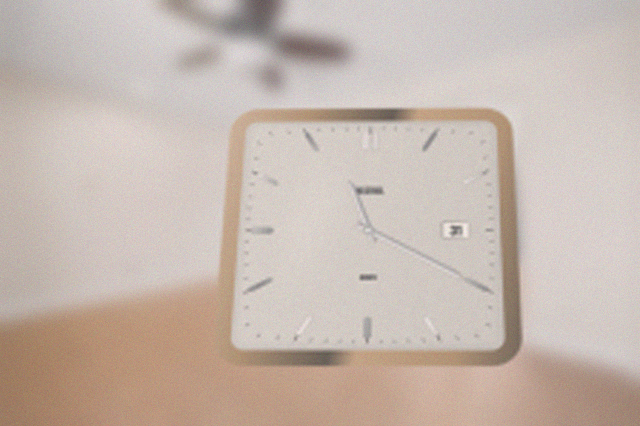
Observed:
11.20
